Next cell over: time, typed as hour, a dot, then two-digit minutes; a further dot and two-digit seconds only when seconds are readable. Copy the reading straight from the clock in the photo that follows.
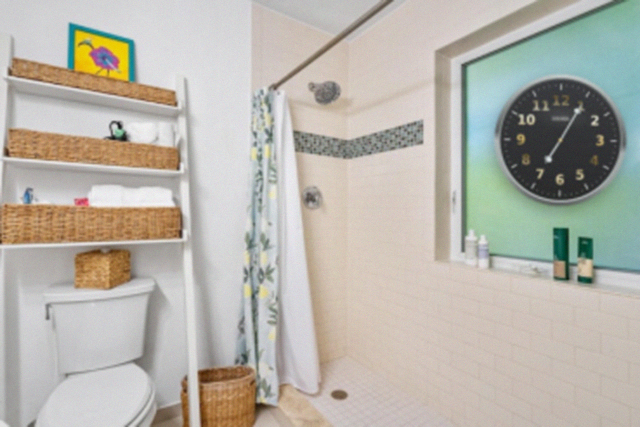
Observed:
7.05
